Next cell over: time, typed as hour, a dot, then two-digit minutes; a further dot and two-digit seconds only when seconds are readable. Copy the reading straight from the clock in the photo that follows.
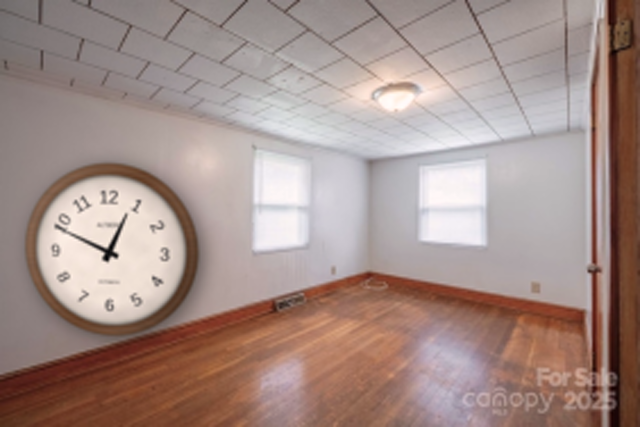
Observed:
12.49
